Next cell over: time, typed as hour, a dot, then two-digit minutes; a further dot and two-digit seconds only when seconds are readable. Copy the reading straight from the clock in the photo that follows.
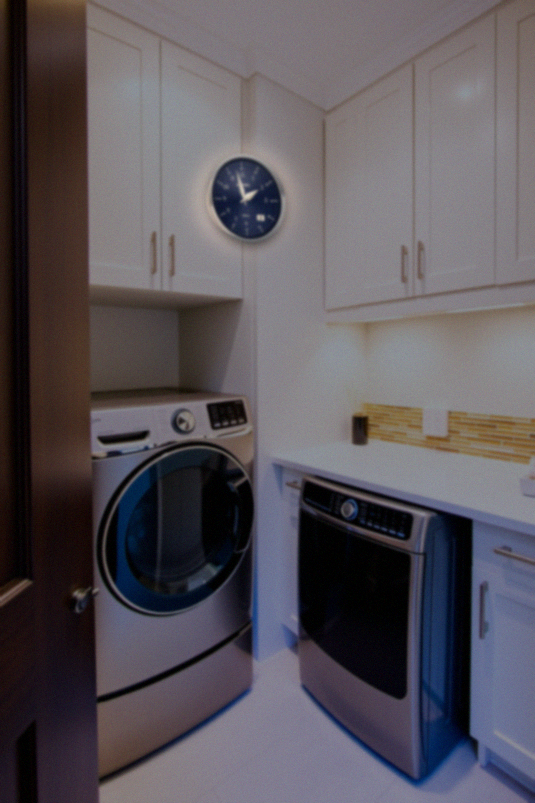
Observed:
1.58
